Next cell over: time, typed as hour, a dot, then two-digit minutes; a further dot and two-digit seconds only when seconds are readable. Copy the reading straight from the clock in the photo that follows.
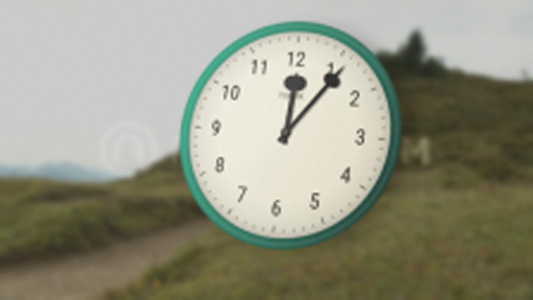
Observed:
12.06
